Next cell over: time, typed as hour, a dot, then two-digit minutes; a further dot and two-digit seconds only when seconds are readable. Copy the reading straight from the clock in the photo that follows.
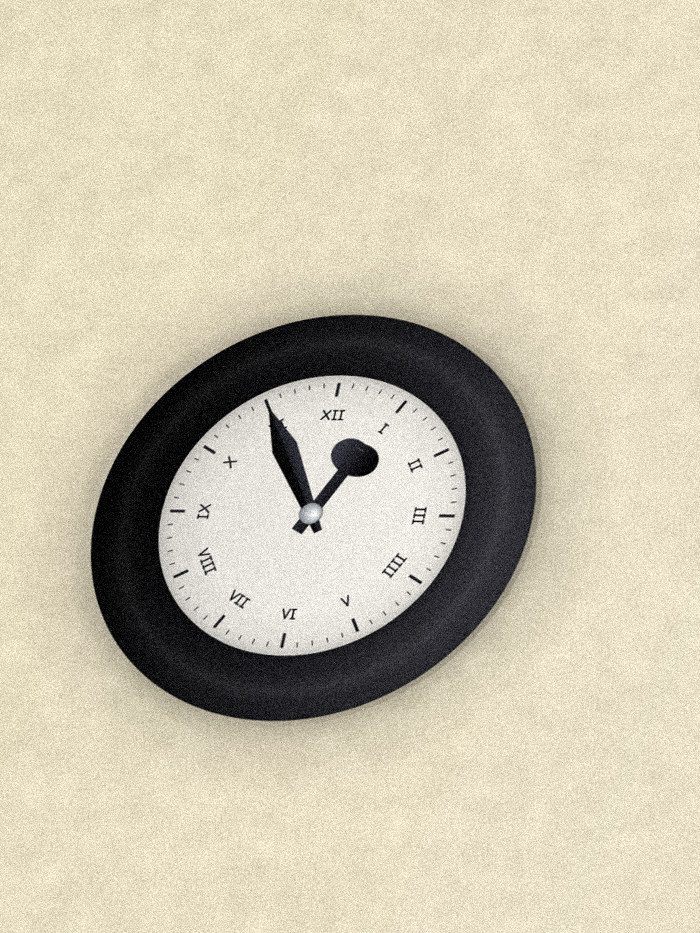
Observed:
12.55
